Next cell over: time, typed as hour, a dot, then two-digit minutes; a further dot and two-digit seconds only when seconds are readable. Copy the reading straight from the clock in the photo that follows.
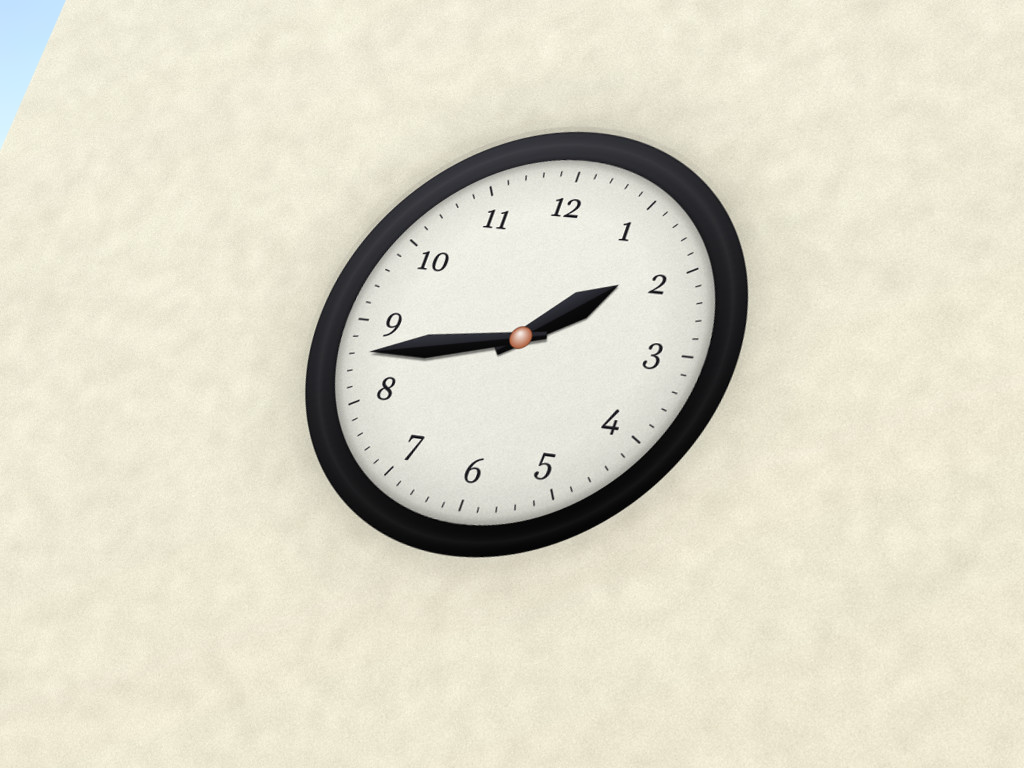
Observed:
1.43
